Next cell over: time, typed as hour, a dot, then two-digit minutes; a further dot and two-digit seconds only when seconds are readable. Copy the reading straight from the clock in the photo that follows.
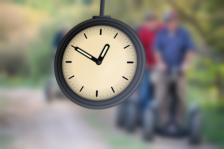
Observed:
12.50
